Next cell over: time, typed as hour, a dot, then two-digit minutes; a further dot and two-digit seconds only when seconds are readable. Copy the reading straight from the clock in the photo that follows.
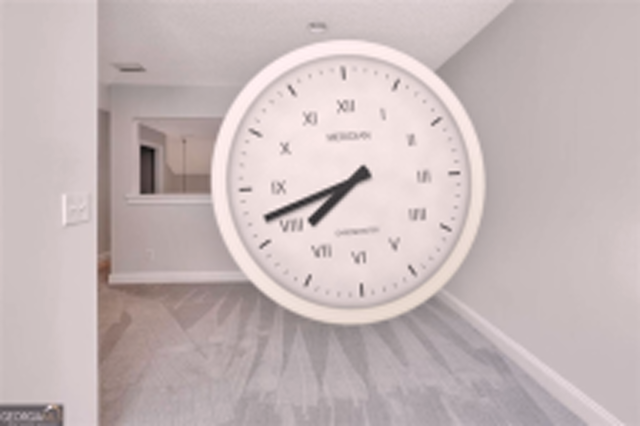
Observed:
7.42
